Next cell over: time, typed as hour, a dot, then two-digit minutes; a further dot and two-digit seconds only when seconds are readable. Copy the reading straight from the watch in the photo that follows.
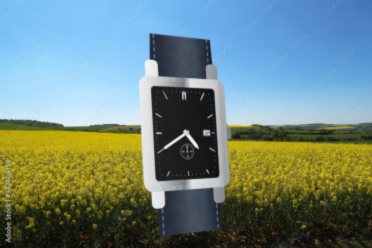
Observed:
4.40
